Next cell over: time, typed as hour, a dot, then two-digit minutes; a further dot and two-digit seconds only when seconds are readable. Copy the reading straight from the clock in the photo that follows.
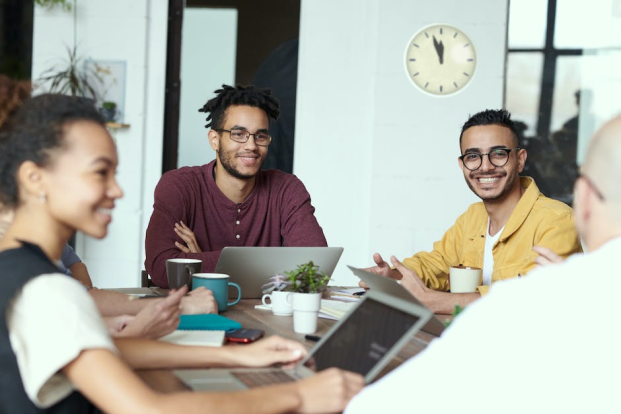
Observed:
11.57
